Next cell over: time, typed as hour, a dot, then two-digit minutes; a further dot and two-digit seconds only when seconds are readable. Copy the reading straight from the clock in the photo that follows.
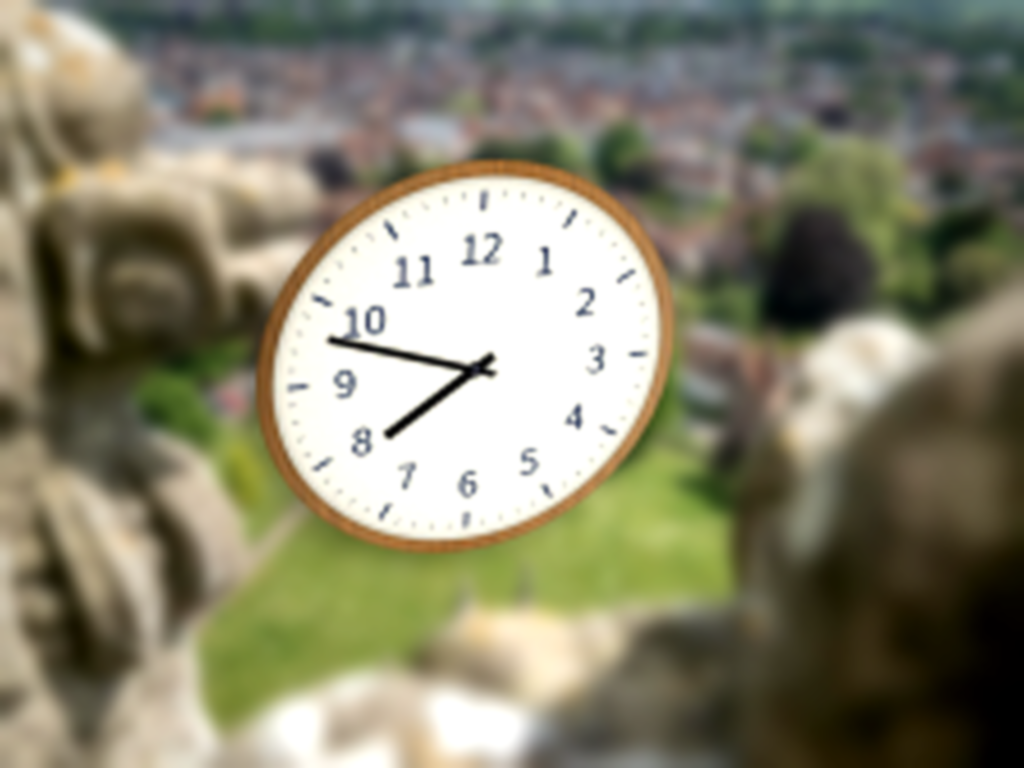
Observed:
7.48
